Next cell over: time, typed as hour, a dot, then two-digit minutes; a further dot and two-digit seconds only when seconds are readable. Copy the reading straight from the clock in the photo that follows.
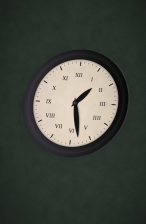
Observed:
1.28
